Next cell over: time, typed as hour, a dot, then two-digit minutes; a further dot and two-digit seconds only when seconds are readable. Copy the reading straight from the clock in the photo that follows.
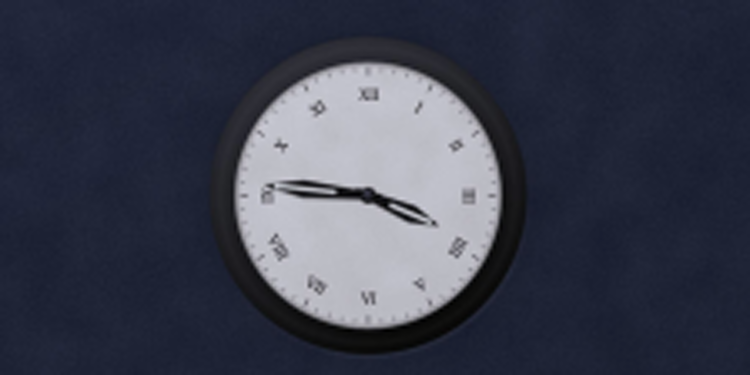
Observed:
3.46
